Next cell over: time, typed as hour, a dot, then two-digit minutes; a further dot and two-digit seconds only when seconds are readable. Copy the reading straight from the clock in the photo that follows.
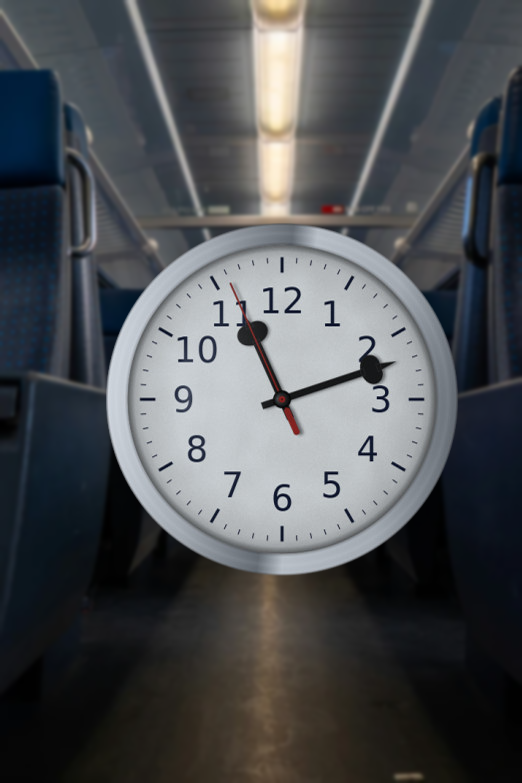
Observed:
11.11.56
